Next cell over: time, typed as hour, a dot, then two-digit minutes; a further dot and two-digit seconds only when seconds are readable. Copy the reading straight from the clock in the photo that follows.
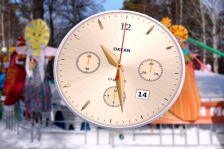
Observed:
10.28
